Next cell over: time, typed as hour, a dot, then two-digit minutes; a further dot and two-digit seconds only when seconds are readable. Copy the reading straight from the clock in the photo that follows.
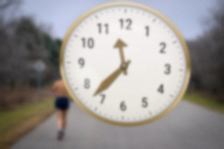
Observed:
11.37
